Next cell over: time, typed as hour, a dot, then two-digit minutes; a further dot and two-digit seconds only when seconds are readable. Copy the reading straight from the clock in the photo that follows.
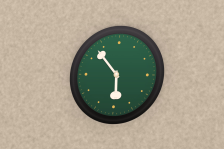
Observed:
5.53
